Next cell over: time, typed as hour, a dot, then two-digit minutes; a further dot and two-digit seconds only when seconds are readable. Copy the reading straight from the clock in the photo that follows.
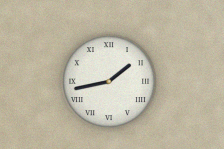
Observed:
1.43
